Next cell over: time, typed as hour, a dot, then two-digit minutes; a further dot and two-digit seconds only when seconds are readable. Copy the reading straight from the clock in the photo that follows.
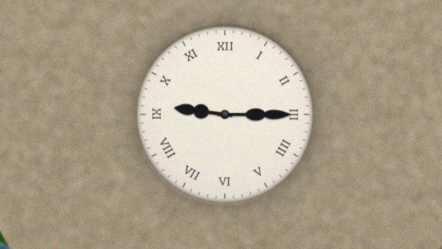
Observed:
9.15
